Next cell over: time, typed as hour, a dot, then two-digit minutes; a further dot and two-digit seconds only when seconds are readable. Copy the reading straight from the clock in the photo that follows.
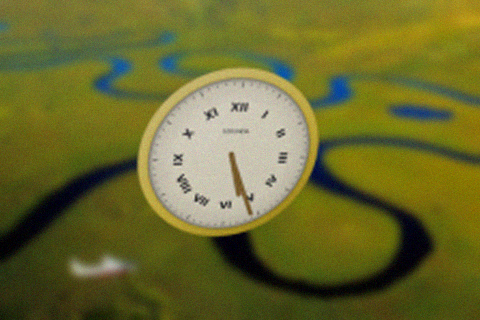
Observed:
5.26
